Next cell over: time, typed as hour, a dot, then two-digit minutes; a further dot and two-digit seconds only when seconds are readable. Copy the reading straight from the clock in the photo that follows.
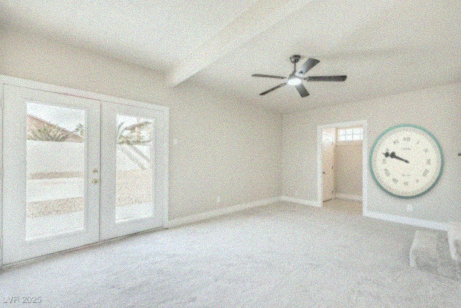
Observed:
9.48
